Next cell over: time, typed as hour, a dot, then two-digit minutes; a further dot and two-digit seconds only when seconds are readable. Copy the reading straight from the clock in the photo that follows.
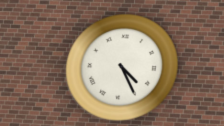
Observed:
4.25
